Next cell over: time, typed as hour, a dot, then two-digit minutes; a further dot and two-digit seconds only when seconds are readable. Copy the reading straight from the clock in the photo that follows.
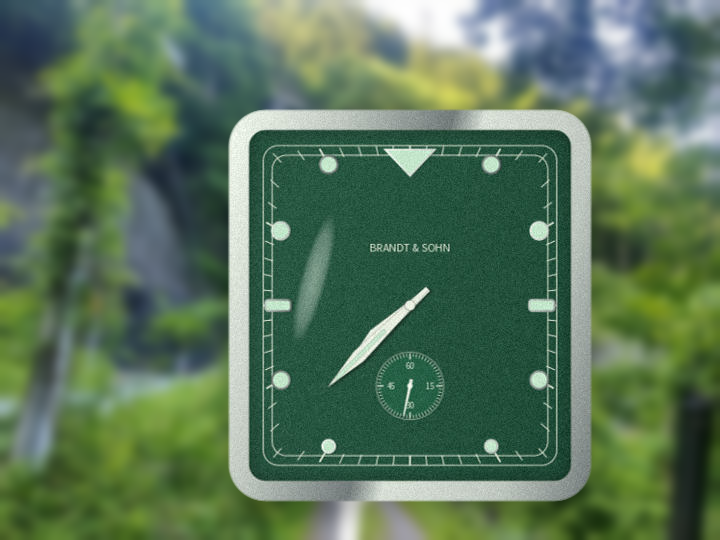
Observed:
7.37.32
